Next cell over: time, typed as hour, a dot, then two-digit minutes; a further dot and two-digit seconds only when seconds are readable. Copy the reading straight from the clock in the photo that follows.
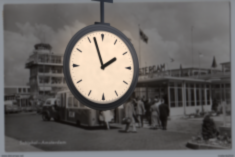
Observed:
1.57
